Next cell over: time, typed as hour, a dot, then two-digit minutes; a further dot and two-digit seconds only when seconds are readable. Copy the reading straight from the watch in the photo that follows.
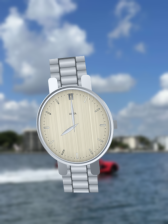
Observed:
8.00
